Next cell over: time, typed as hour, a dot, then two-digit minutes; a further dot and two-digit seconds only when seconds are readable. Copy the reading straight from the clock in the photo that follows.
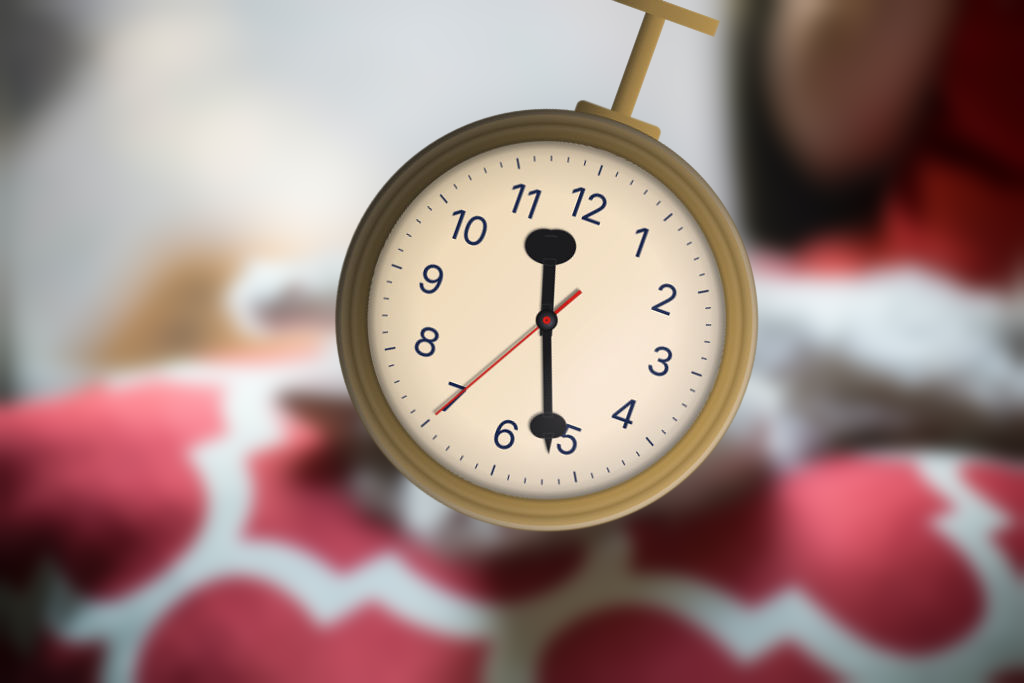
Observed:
11.26.35
